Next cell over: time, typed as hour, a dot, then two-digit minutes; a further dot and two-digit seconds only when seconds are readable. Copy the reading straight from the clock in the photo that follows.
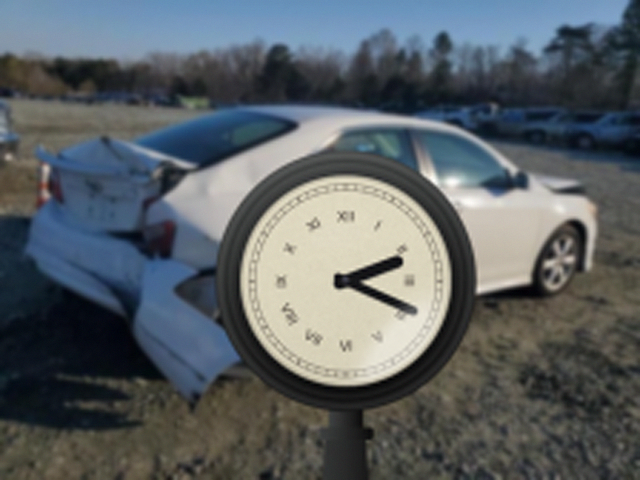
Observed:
2.19
